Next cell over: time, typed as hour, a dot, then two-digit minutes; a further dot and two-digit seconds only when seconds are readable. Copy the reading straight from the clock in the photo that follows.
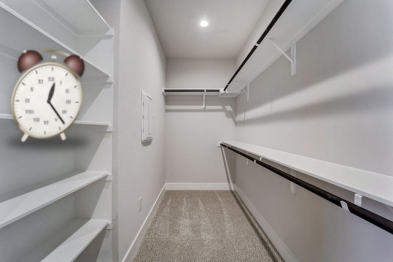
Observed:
12.23
